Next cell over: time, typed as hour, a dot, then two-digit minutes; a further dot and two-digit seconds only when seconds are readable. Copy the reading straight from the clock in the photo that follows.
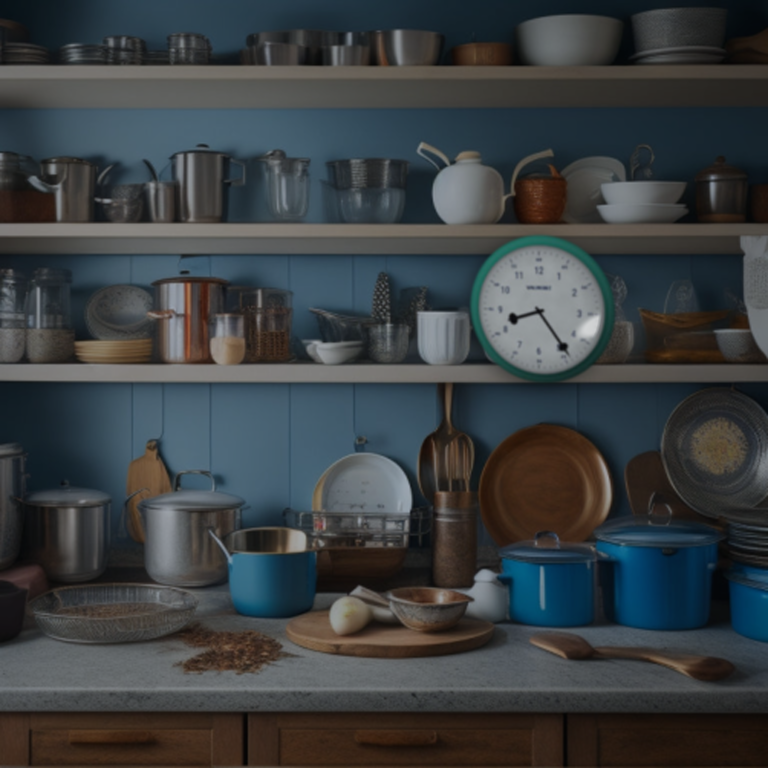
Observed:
8.24
